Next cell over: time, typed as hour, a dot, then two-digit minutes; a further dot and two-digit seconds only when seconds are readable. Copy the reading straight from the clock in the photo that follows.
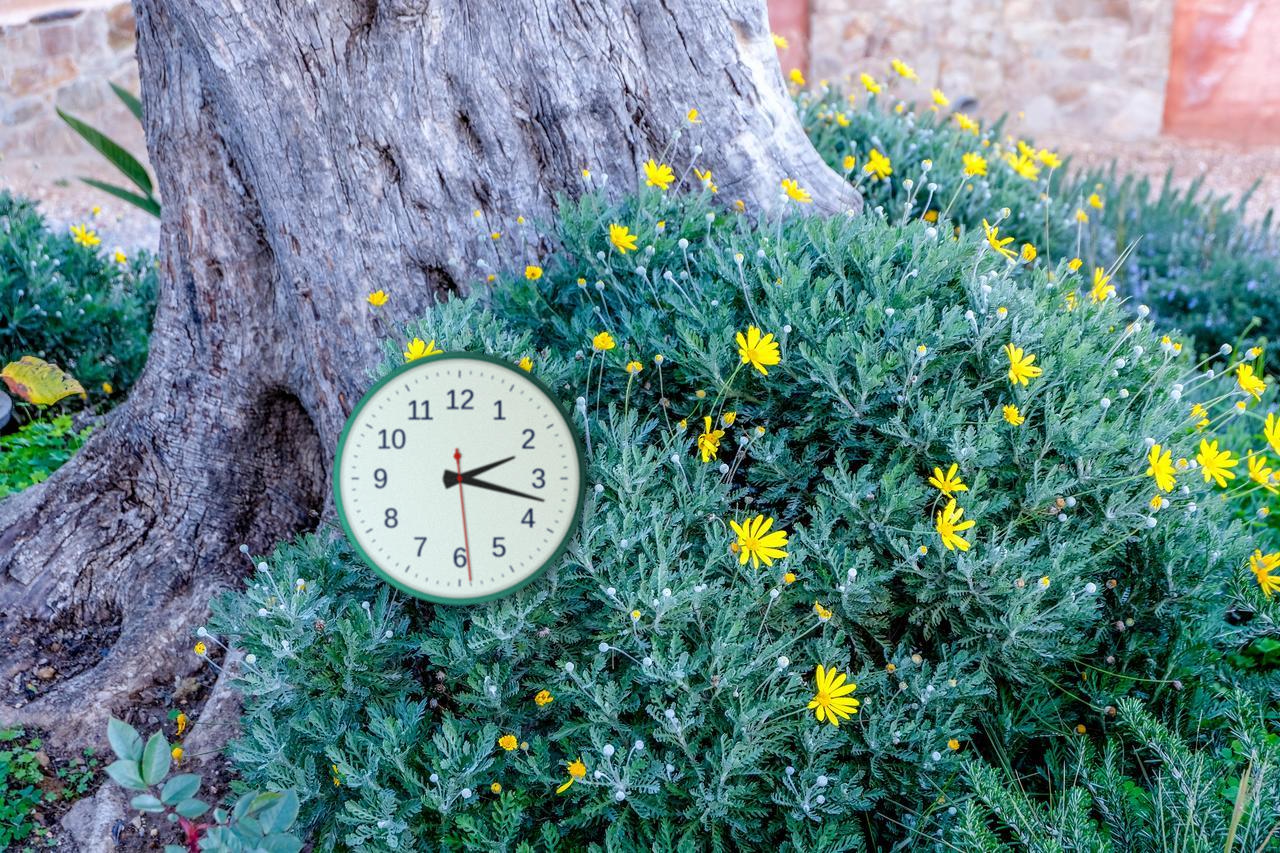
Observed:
2.17.29
